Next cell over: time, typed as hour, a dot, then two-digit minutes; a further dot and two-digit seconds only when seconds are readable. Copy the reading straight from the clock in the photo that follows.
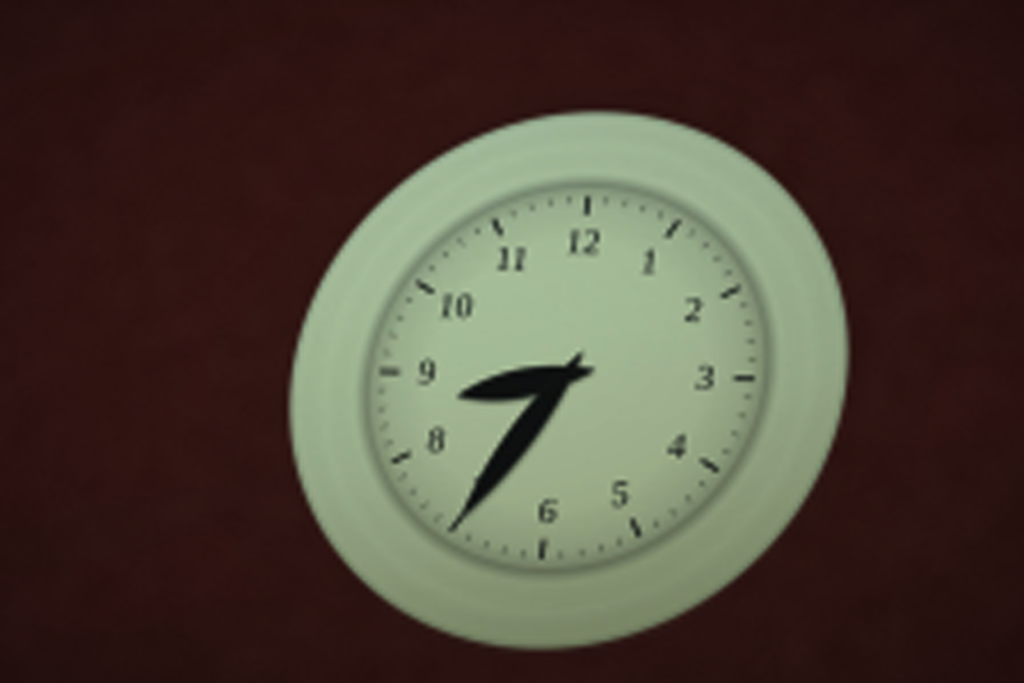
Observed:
8.35
